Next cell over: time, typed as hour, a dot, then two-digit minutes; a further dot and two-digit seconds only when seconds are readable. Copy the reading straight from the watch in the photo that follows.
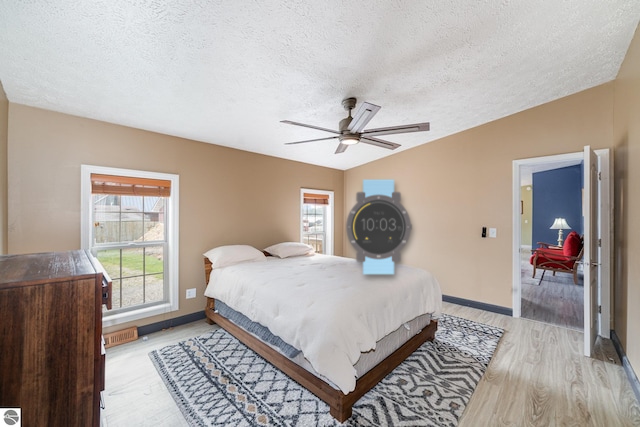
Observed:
10.03
